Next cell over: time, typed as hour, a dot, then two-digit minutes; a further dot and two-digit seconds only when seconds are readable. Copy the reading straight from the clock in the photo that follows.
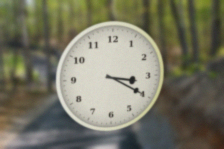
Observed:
3.20
